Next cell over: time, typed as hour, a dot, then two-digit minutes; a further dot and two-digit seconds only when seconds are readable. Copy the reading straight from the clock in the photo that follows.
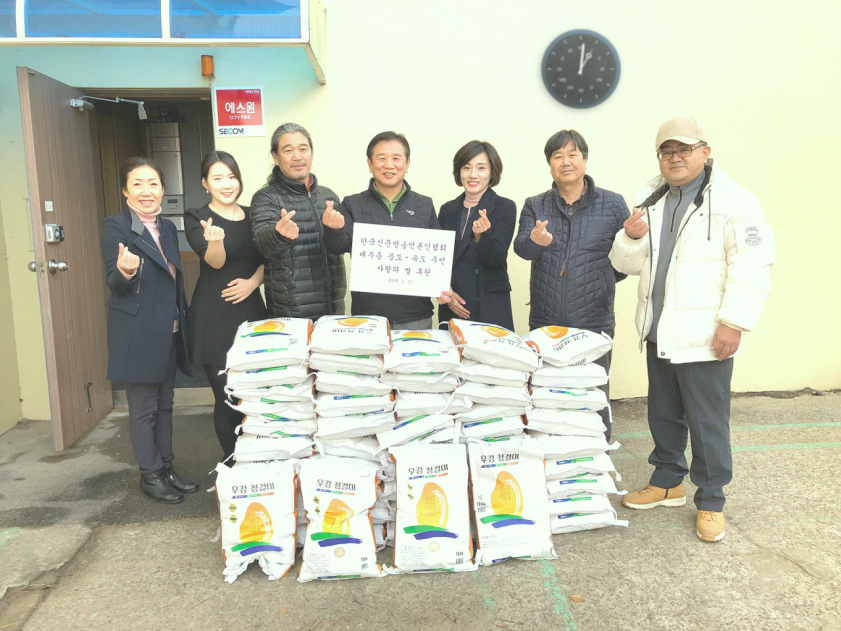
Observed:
1.01
